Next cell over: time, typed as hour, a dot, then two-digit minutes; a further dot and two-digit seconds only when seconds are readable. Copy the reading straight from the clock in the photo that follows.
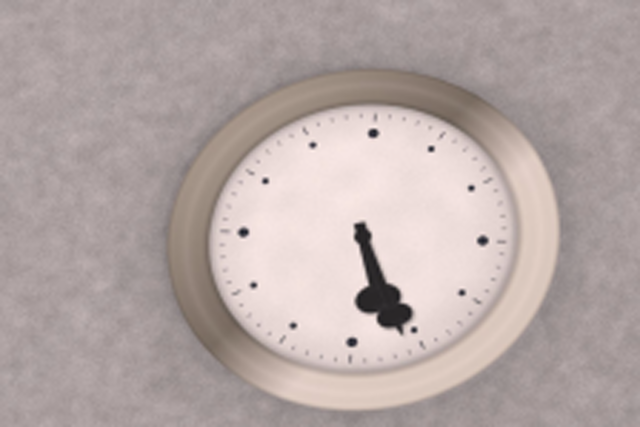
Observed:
5.26
